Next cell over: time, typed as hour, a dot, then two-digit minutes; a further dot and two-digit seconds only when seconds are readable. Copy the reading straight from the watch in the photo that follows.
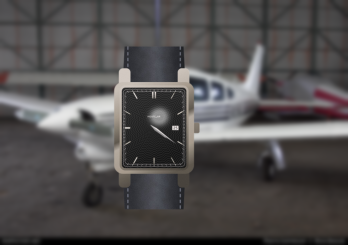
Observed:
4.21
